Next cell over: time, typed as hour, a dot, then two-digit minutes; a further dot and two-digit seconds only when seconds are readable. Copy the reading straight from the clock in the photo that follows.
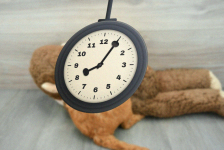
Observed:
8.05
